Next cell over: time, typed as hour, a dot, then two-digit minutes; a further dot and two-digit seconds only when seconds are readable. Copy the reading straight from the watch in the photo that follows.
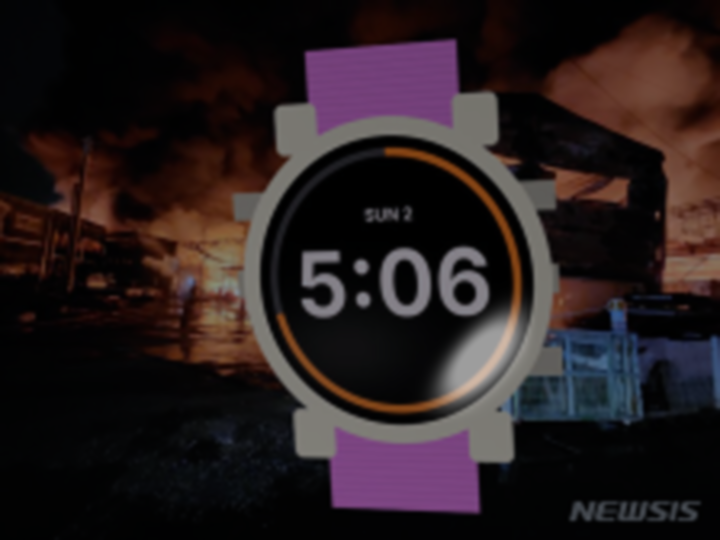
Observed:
5.06
